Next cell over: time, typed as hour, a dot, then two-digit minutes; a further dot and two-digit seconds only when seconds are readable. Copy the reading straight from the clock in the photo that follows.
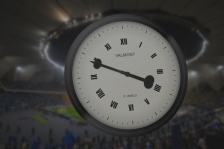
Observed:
3.49
